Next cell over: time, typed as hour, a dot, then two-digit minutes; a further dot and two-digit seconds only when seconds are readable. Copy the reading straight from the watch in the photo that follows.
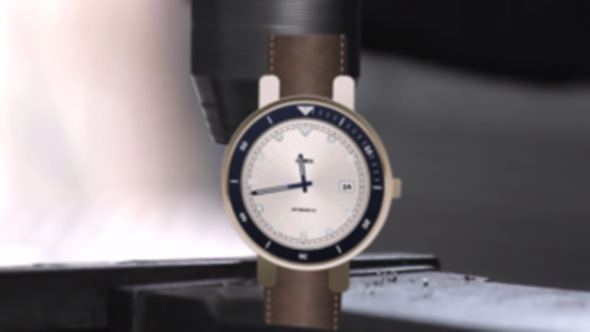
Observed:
11.43
